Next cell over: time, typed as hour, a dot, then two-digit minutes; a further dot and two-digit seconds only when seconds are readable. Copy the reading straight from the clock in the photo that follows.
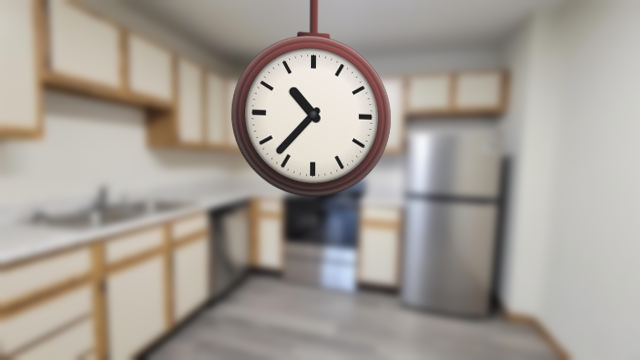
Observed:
10.37
